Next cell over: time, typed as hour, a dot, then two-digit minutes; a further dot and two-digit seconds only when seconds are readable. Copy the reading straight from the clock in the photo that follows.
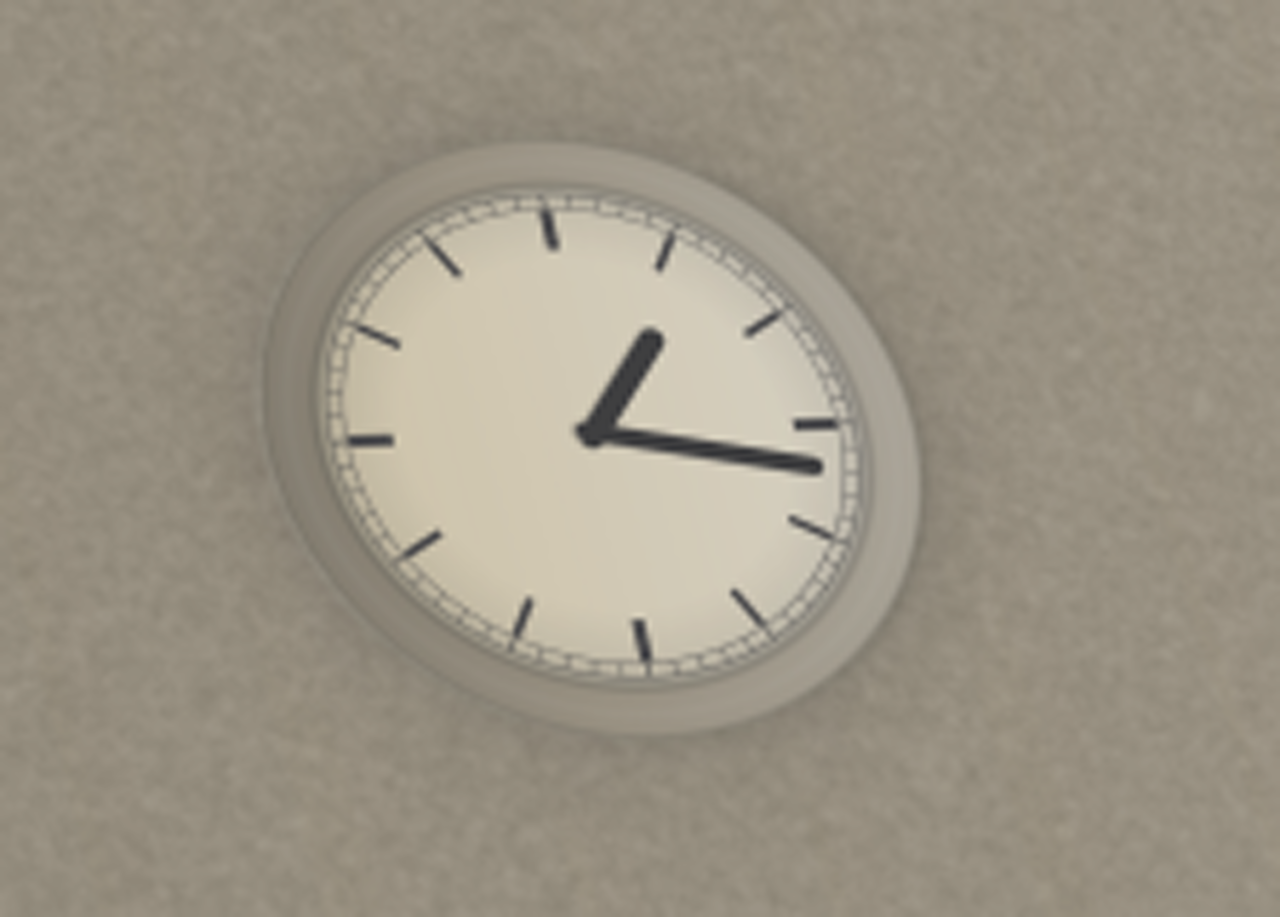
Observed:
1.17
